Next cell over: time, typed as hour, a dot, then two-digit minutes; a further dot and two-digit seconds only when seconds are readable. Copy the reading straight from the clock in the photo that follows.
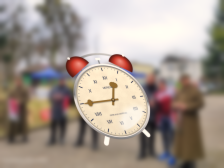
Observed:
12.45
